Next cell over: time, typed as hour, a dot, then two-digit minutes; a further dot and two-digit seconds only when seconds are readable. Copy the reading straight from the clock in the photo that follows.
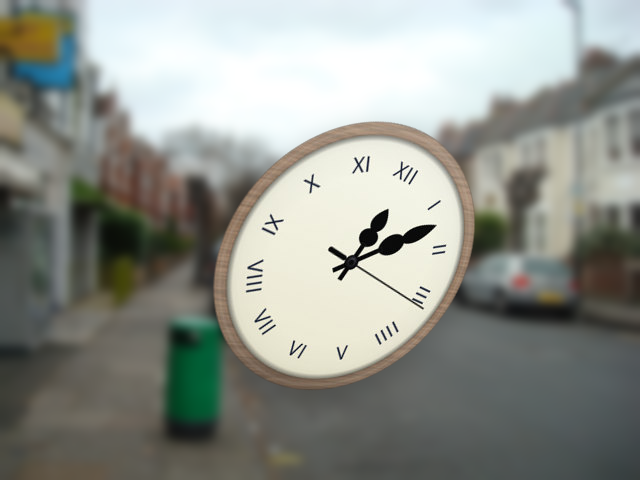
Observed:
12.07.16
